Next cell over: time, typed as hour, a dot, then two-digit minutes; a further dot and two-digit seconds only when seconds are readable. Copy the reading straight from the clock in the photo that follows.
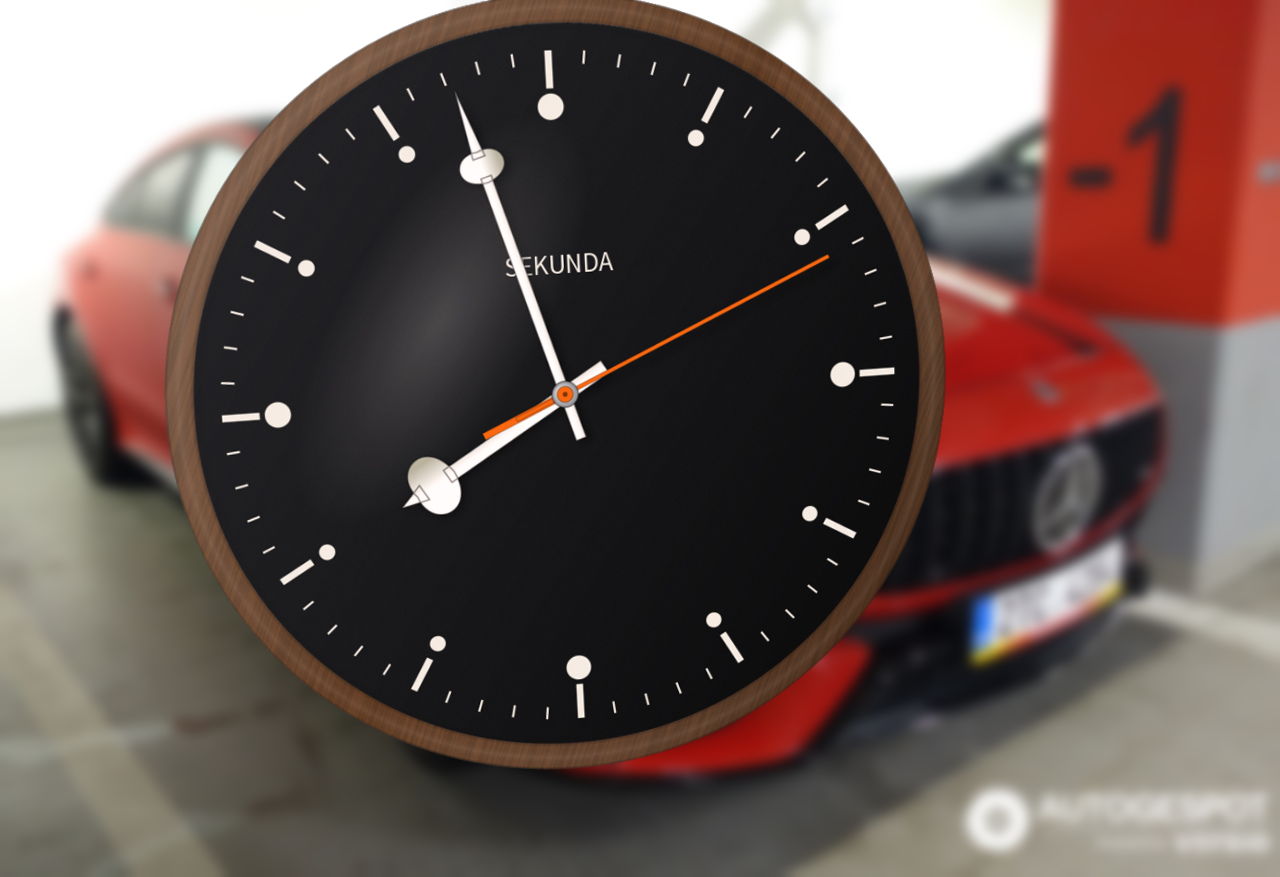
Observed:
7.57.11
